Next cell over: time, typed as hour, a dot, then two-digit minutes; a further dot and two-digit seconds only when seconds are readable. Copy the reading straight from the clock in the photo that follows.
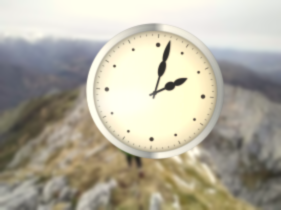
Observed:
2.02
